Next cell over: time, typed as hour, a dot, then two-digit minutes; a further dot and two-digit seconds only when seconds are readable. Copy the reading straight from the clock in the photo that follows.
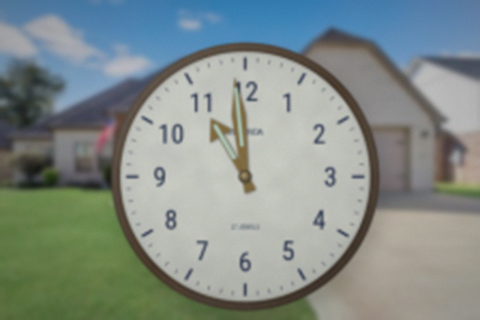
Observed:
10.59
